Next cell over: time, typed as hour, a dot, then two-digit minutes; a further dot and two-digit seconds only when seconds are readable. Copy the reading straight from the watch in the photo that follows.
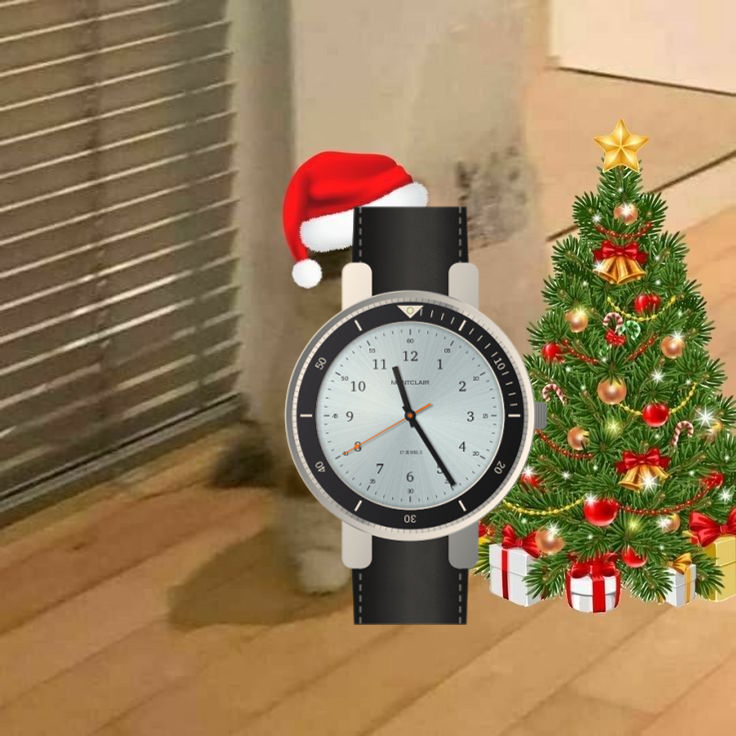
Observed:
11.24.40
